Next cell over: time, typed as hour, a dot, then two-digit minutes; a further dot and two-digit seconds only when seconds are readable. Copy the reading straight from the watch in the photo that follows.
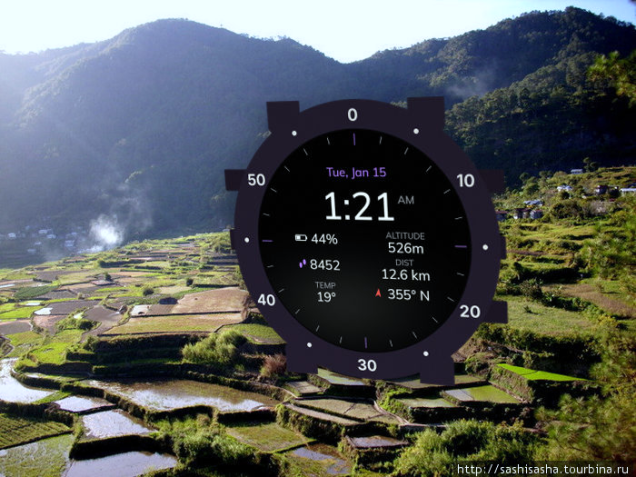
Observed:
1.21
